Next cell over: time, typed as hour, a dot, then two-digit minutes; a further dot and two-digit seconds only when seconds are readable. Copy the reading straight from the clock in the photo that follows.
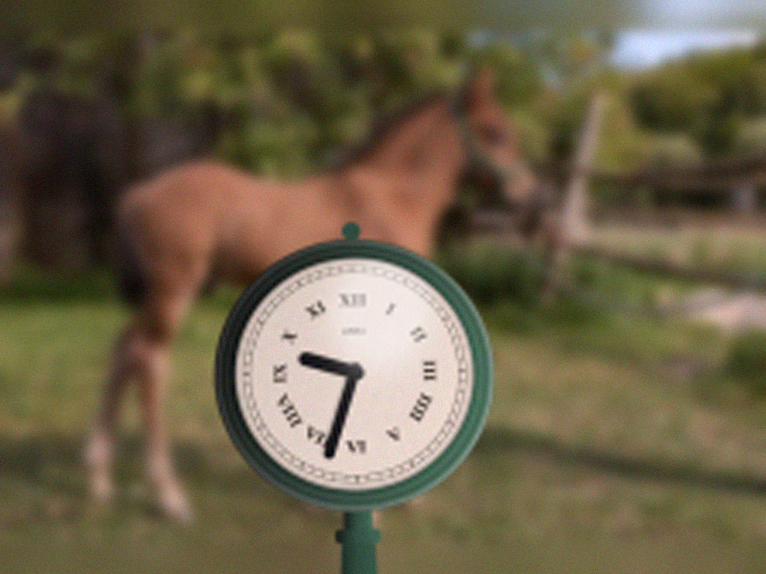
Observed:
9.33
